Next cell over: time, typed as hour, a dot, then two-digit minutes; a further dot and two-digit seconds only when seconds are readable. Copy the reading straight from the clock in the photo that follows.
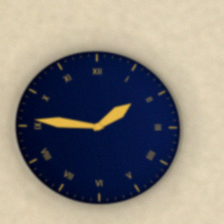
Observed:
1.46
